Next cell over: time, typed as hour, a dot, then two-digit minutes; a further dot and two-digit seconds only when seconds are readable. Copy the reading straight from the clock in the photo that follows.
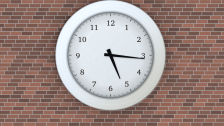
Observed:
5.16
